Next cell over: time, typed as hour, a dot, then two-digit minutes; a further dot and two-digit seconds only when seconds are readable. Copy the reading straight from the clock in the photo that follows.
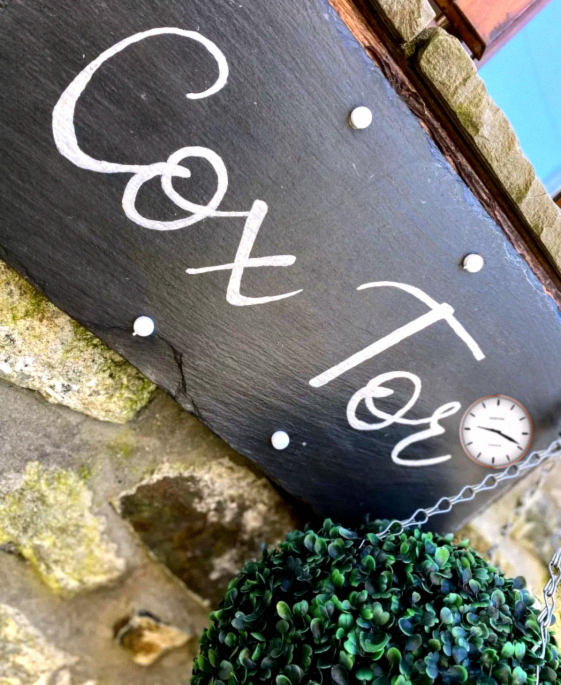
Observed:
9.19
